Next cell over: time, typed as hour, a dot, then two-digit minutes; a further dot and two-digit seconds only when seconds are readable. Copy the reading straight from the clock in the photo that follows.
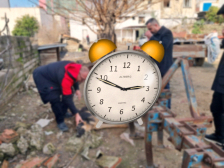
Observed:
2.49
